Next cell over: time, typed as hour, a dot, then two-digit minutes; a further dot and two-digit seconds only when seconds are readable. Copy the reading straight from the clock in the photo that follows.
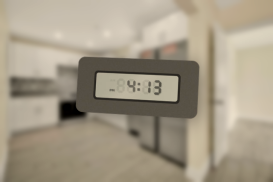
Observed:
4.13
